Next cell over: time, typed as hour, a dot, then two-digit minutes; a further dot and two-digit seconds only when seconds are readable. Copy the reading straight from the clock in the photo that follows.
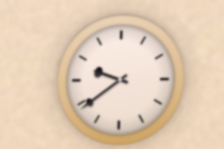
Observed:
9.39
